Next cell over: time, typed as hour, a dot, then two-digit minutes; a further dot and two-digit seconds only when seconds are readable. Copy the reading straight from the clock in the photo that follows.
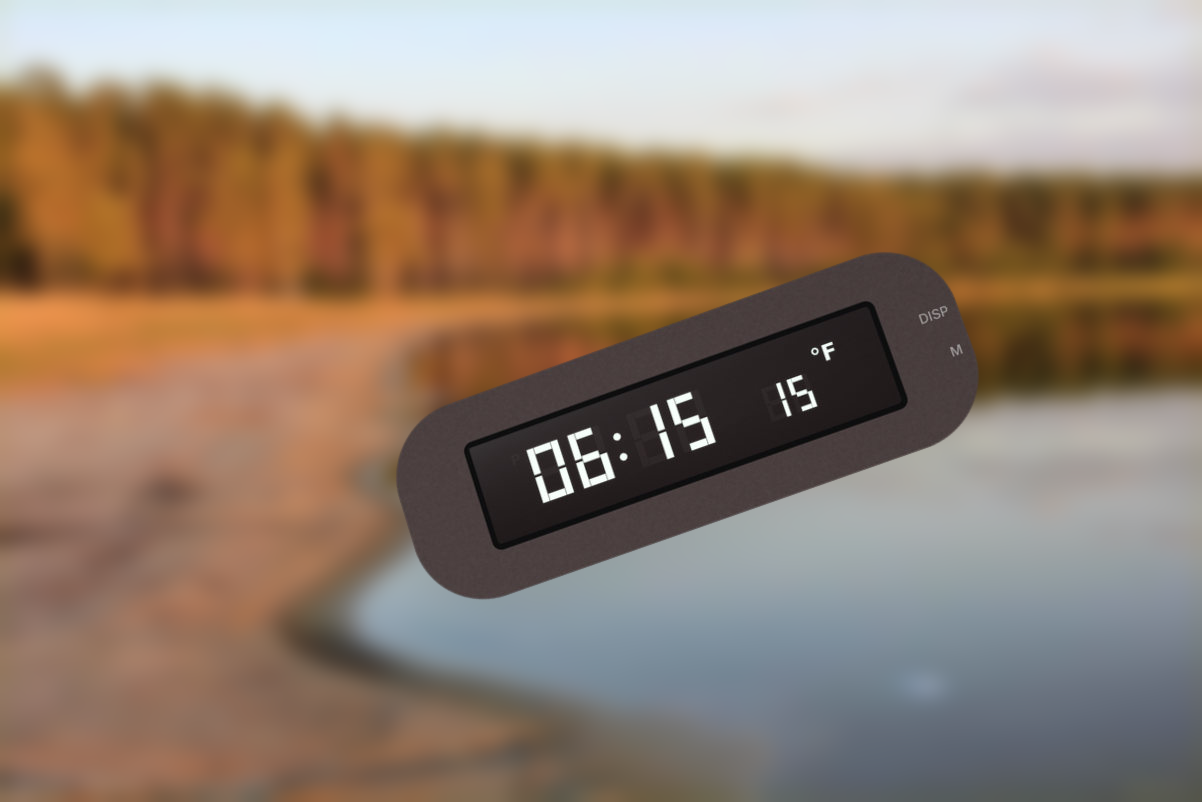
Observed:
6.15
